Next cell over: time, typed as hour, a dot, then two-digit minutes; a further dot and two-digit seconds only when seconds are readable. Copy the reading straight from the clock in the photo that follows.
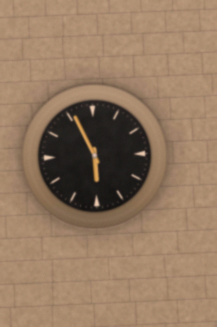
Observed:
5.56
